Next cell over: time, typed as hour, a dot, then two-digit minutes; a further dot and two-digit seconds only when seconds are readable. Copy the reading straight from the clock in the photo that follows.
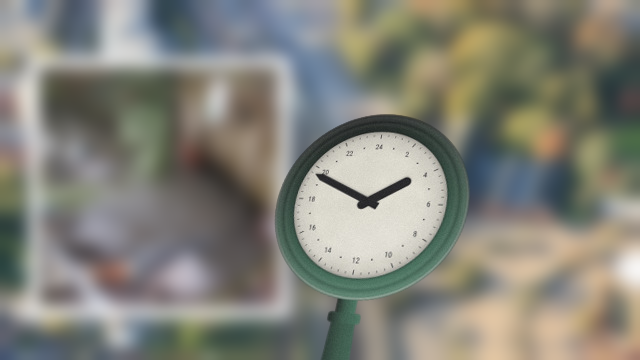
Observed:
3.49
